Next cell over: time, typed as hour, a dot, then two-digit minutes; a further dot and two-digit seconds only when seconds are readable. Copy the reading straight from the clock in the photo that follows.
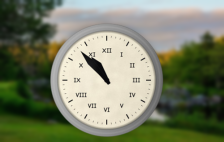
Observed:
10.53
